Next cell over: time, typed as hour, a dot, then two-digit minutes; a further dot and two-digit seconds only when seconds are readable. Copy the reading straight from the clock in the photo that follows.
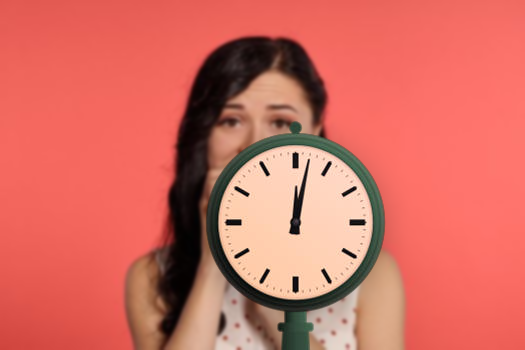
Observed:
12.02
